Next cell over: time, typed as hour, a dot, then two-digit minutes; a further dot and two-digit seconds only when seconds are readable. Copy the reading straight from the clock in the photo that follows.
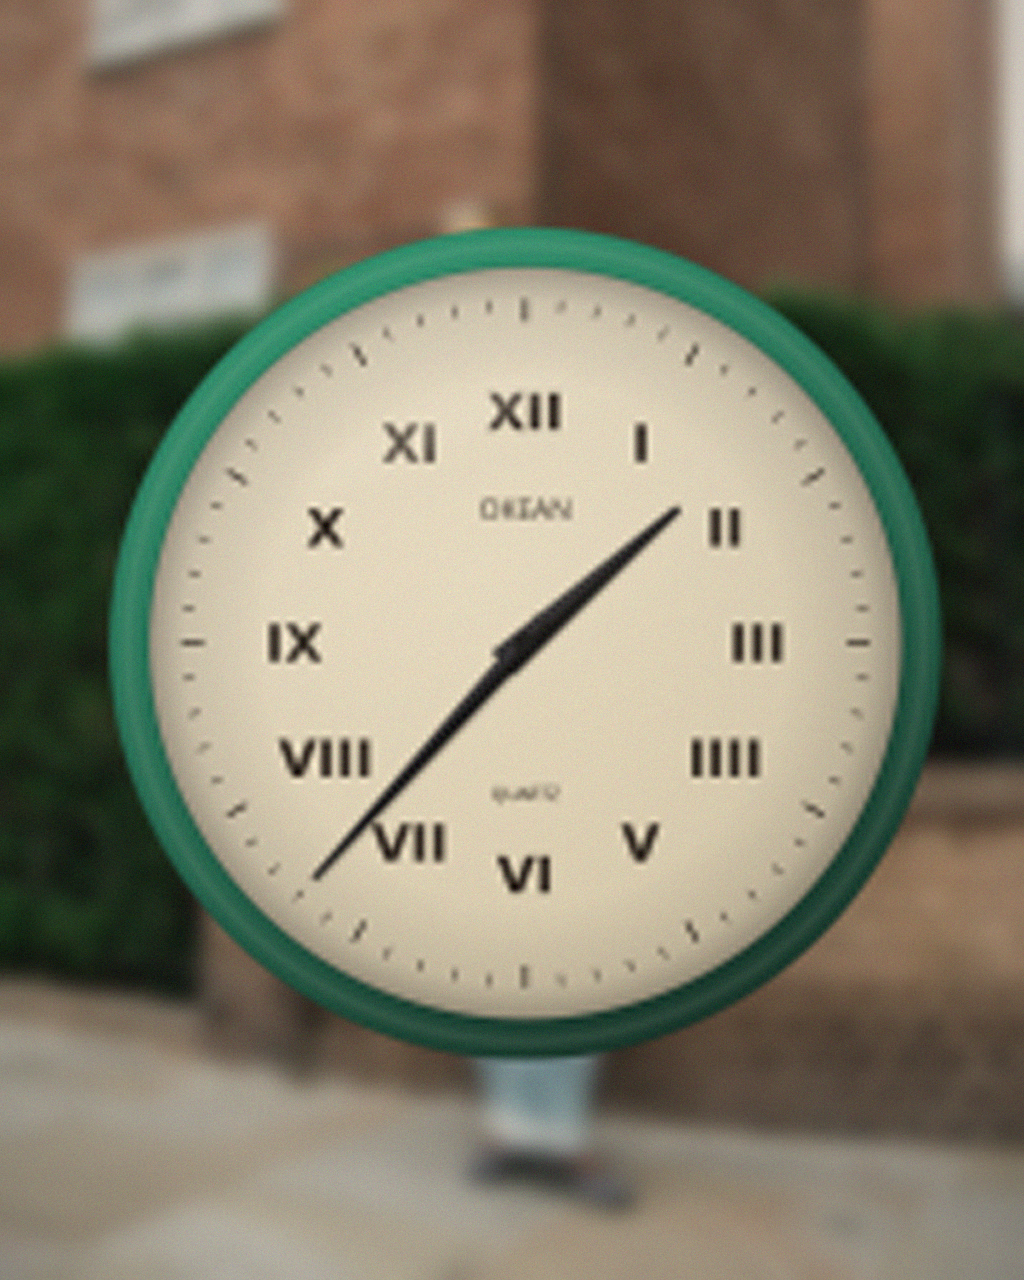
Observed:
1.37
